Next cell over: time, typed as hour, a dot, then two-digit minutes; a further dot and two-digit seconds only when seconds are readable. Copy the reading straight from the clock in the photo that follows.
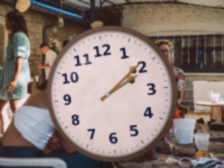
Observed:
2.09
